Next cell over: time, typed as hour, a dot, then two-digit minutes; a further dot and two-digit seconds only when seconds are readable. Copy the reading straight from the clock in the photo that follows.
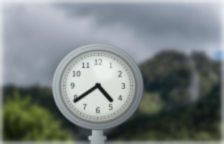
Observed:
4.39
